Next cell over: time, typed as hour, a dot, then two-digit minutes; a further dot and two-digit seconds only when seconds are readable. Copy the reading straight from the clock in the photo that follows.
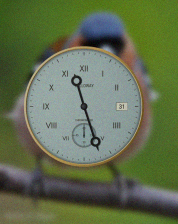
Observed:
11.27
